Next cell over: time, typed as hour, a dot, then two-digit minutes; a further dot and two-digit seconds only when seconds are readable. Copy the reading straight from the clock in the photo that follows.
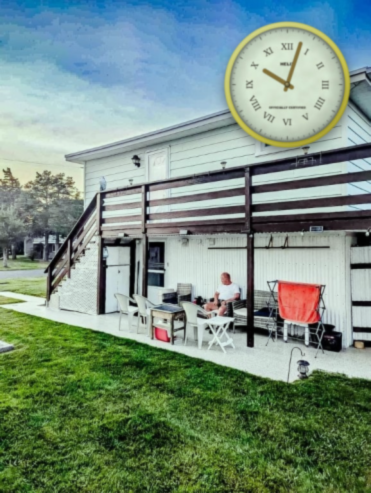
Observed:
10.03
